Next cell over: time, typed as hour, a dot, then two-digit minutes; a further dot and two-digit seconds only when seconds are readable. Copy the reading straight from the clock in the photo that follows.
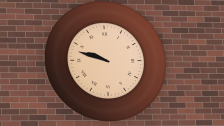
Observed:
9.48
